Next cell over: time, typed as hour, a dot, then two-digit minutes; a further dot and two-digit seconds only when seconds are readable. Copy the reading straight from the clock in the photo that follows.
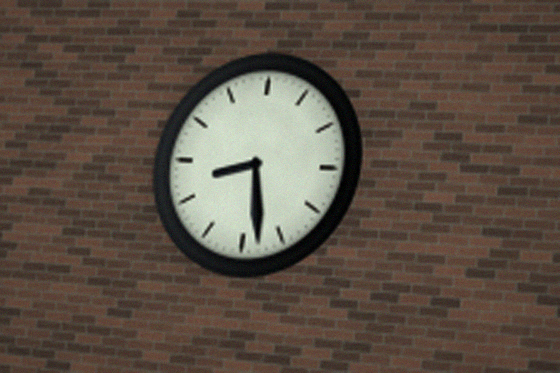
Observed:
8.28
